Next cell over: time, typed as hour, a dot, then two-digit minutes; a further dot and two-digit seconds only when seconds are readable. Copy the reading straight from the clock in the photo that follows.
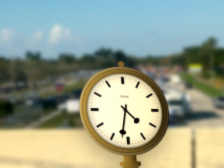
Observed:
4.32
